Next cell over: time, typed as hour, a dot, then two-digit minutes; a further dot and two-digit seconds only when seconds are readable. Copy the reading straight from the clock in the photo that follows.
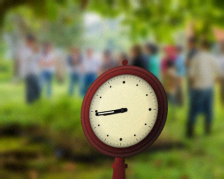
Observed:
8.44
